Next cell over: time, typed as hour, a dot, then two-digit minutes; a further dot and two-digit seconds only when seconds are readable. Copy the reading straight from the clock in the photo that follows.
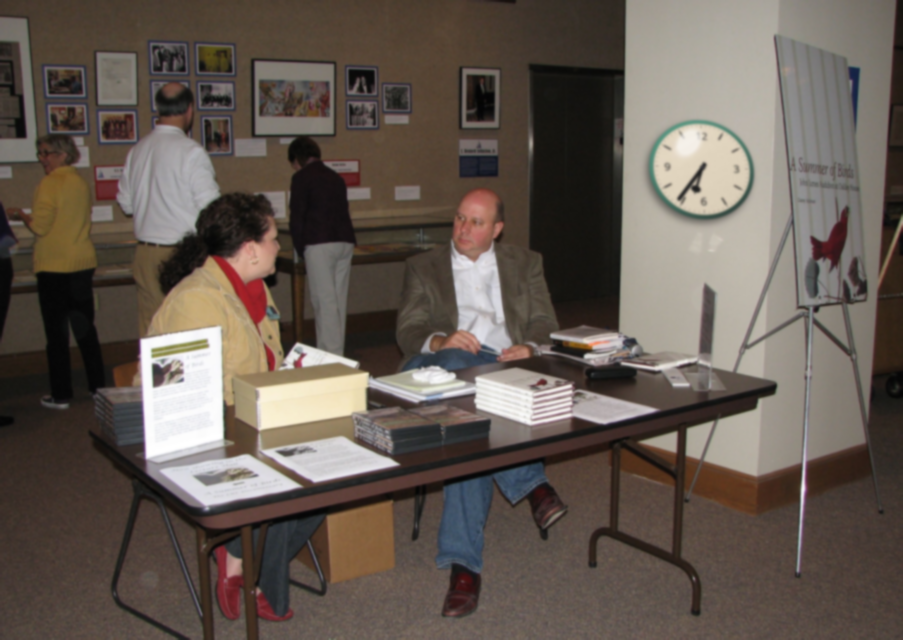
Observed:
6.36
